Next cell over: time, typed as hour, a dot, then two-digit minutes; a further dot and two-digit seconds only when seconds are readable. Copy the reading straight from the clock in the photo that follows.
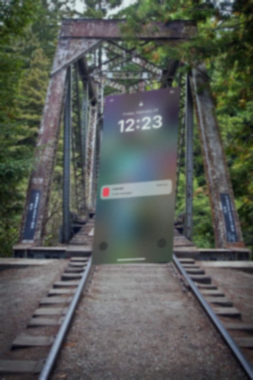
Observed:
12.23
